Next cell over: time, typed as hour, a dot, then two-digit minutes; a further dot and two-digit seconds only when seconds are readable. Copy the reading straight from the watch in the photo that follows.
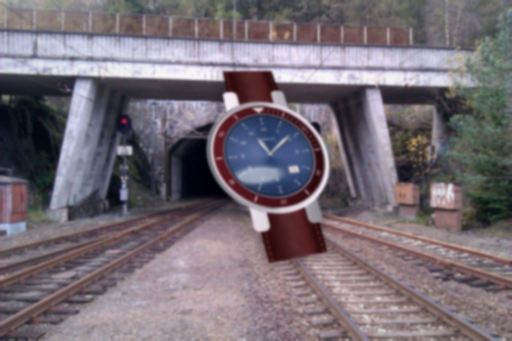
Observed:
11.09
